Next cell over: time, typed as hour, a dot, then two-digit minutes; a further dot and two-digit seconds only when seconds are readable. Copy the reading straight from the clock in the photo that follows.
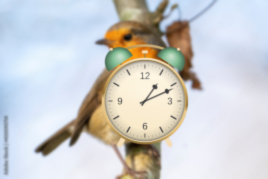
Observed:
1.11
